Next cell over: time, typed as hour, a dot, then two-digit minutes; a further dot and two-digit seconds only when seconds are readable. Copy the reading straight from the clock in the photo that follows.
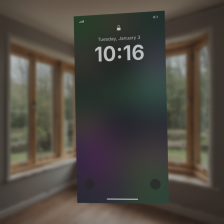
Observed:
10.16
